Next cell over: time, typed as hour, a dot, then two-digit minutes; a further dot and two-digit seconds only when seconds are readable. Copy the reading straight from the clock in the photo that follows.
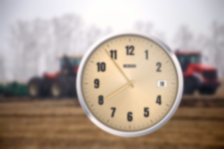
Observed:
7.54
